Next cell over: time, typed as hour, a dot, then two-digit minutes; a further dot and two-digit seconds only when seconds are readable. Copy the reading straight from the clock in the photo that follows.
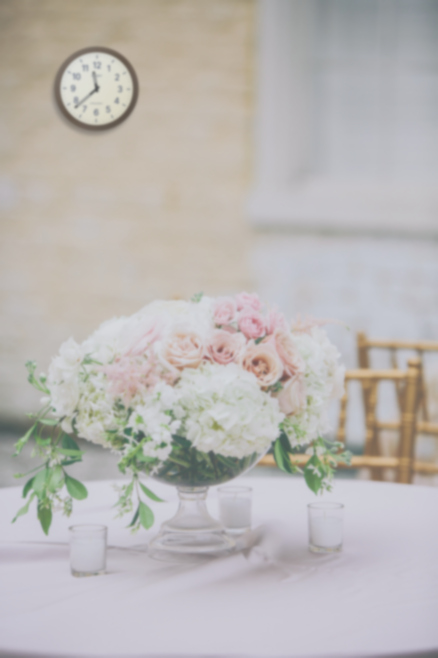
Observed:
11.38
